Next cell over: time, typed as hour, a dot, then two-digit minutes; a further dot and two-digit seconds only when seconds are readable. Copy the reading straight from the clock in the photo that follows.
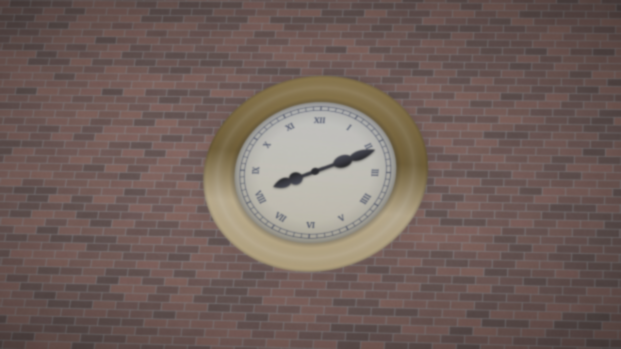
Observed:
8.11
